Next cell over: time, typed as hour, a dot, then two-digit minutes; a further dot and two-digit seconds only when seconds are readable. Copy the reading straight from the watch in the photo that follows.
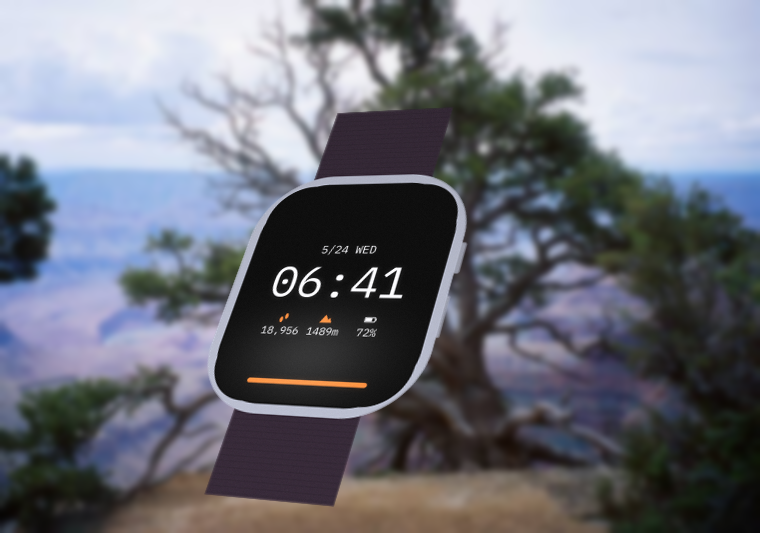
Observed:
6.41
